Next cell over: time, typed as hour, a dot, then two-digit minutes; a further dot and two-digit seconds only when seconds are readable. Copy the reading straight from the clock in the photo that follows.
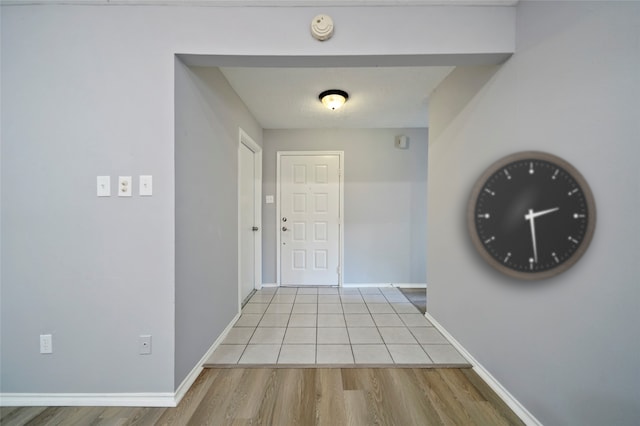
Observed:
2.29
